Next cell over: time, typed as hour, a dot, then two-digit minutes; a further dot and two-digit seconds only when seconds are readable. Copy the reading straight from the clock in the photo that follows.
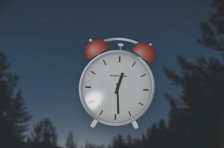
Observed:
12.29
